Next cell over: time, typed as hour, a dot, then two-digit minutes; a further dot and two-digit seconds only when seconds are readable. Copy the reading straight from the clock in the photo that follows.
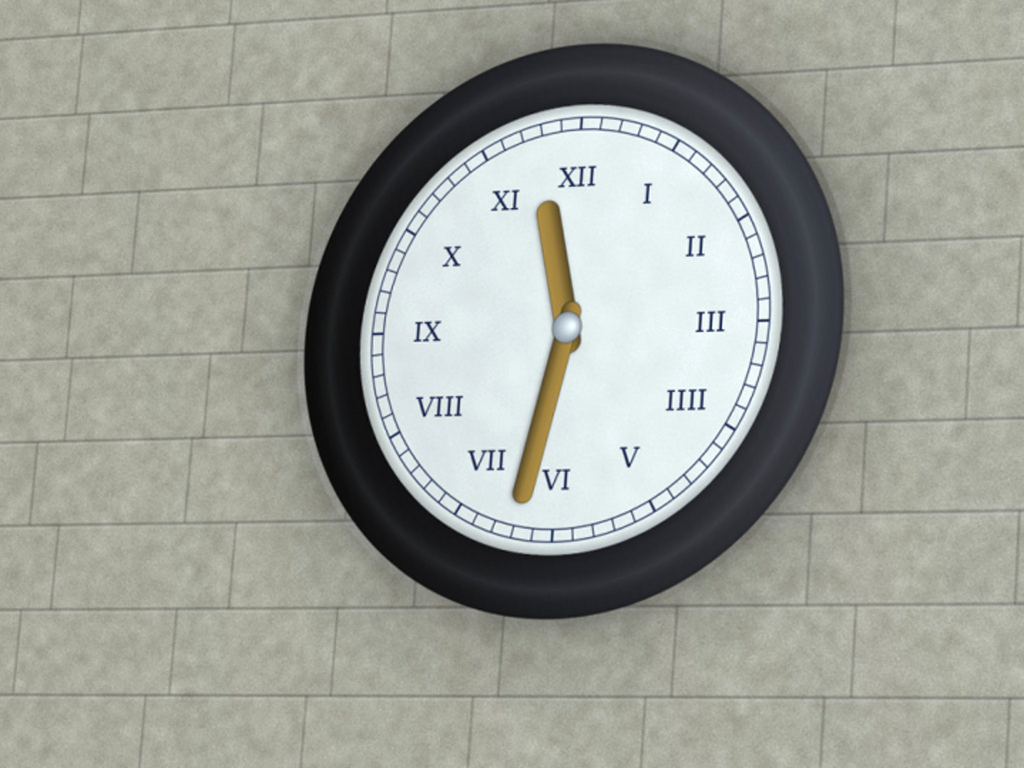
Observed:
11.32
